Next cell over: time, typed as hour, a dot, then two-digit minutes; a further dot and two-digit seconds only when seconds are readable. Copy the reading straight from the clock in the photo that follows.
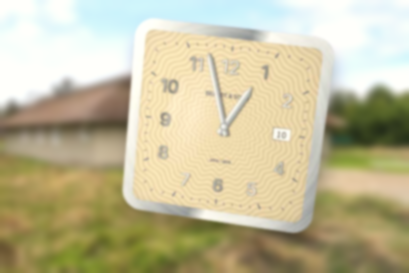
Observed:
12.57
